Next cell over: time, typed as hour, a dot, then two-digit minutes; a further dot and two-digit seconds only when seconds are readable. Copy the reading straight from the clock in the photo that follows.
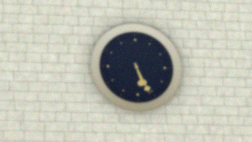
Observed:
5.26
